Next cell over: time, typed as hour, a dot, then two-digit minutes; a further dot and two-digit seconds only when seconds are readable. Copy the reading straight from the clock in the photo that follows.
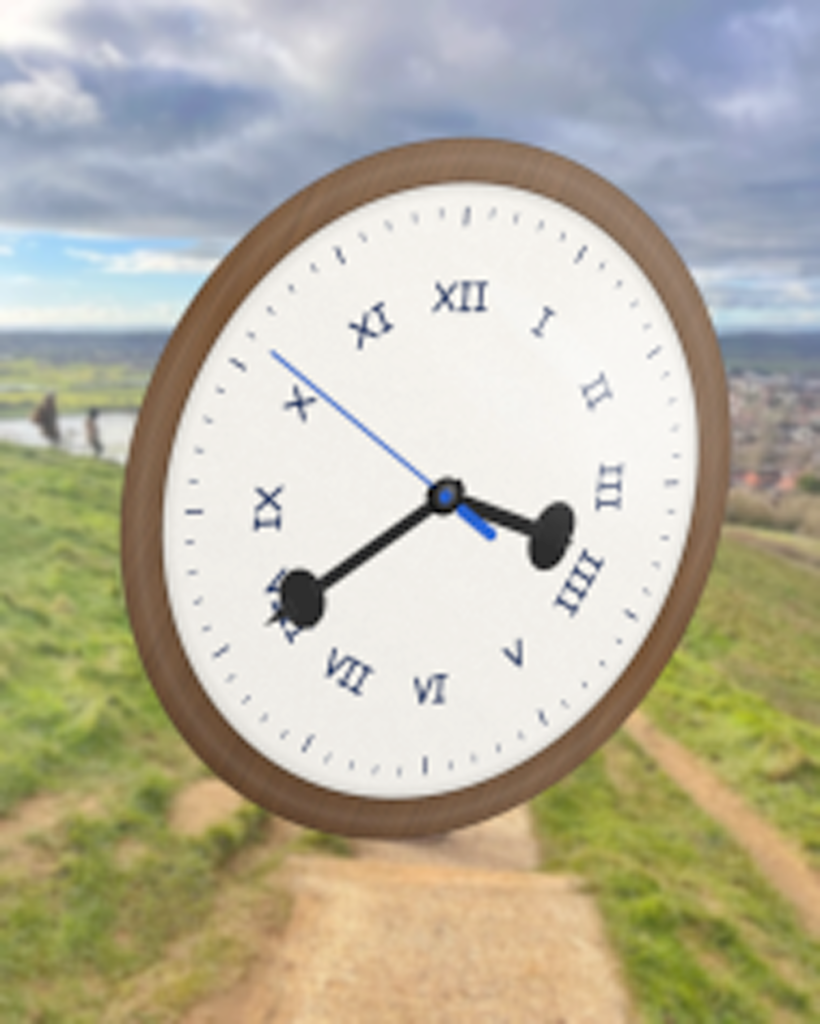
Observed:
3.39.51
